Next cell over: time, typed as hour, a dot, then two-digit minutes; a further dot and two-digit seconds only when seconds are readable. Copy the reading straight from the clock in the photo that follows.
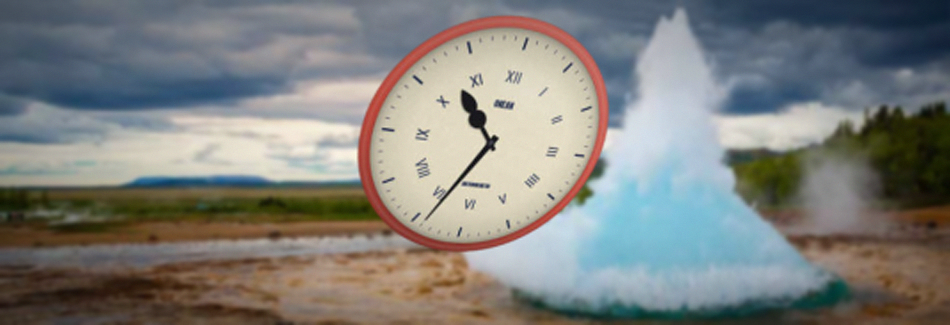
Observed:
10.34
